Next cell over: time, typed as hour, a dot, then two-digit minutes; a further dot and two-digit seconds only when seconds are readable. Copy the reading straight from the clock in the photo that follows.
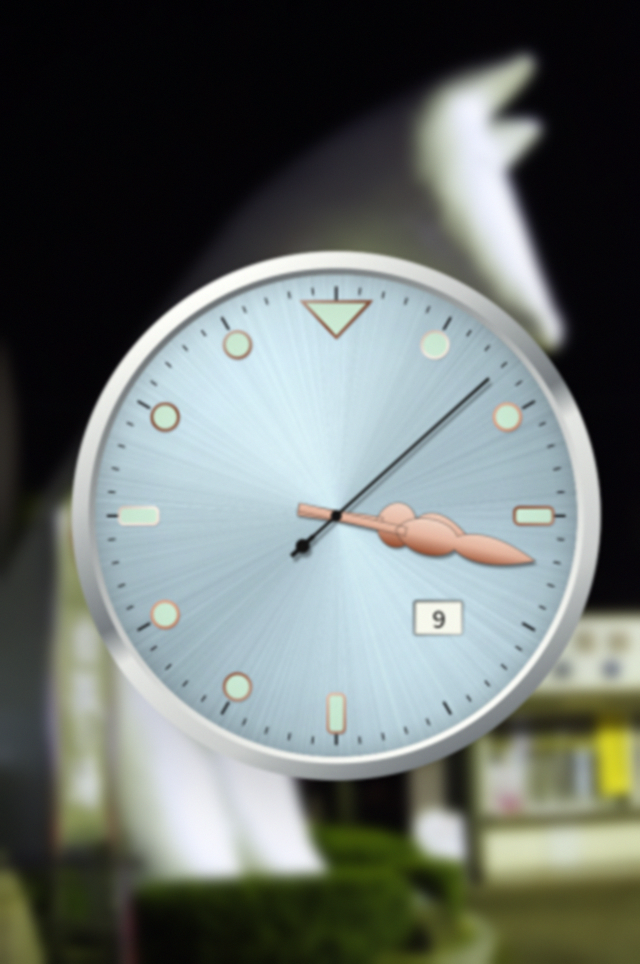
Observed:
3.17.08
